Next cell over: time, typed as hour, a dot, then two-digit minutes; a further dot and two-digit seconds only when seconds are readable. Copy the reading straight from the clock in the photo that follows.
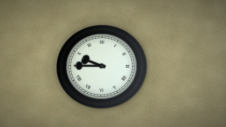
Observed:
9.45
